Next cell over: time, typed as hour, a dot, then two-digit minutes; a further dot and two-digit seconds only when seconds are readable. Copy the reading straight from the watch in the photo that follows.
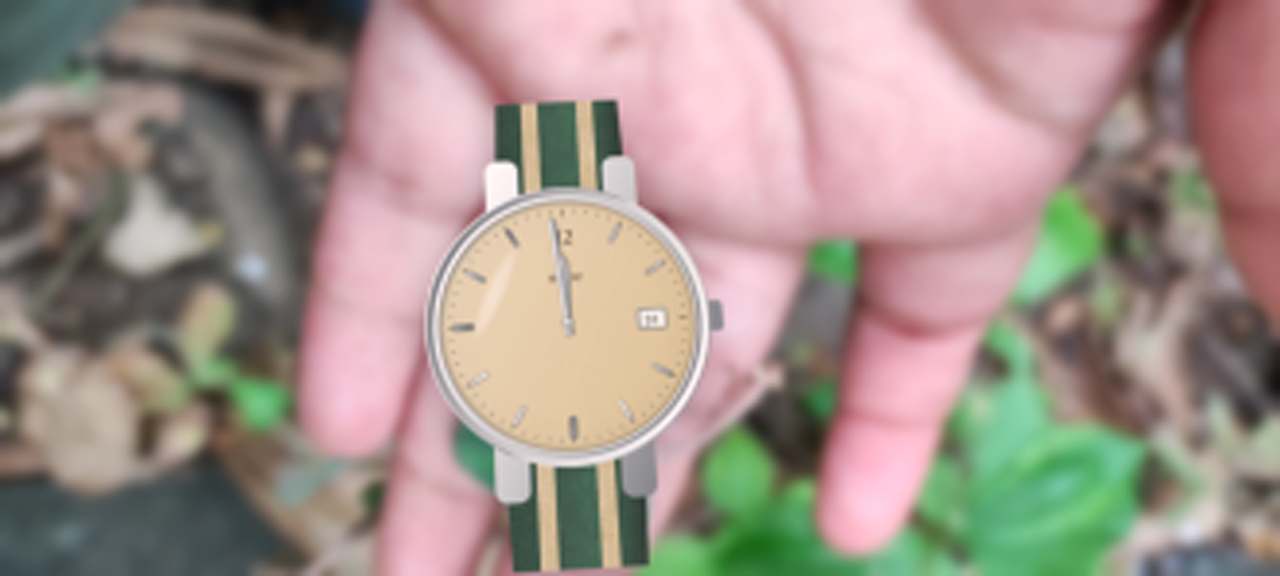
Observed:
11.59
